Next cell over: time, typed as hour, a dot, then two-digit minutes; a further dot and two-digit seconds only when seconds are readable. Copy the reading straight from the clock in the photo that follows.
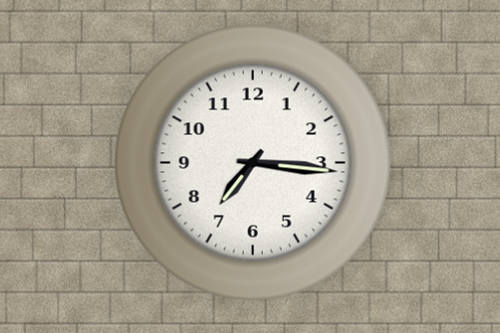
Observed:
7.16
